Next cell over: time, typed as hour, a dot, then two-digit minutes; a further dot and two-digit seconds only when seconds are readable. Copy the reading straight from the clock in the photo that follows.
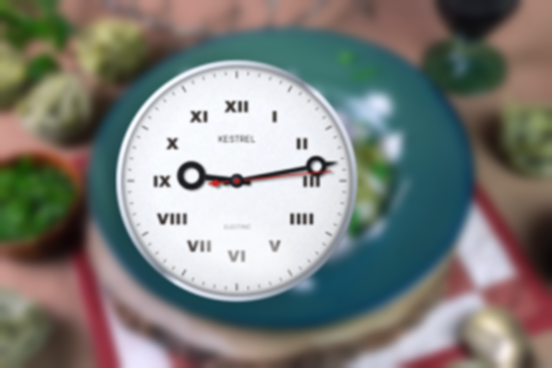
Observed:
9.13.14
